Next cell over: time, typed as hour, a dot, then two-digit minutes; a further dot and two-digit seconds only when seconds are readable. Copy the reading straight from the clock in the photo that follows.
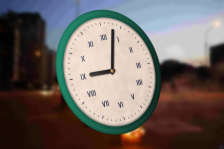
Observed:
9.03
